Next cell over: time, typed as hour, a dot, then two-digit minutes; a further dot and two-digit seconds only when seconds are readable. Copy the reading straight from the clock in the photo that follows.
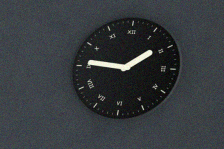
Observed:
1.46
